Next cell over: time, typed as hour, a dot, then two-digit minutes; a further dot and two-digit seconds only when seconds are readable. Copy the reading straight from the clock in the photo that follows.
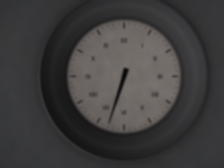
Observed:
6.33
